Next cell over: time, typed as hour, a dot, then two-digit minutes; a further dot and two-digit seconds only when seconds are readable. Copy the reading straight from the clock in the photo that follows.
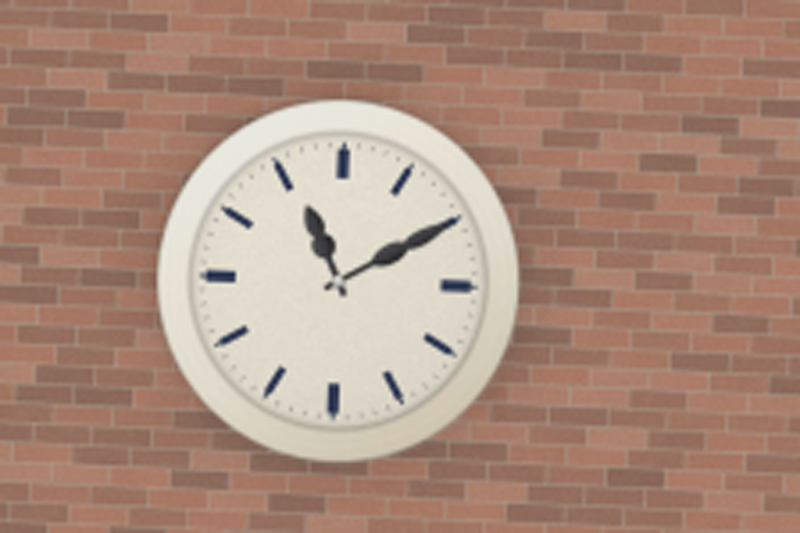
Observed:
11.10
